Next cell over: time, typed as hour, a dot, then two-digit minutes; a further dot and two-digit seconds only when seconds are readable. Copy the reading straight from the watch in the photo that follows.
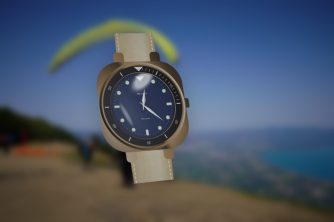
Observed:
12.22
